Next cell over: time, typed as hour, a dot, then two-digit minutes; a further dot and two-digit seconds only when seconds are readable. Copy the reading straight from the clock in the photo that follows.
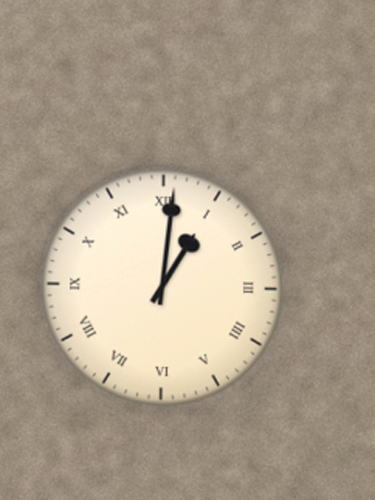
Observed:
1.01
